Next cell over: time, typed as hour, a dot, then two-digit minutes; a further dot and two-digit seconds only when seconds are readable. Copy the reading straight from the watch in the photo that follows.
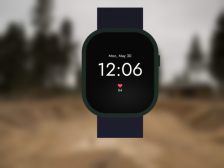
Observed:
12.06
